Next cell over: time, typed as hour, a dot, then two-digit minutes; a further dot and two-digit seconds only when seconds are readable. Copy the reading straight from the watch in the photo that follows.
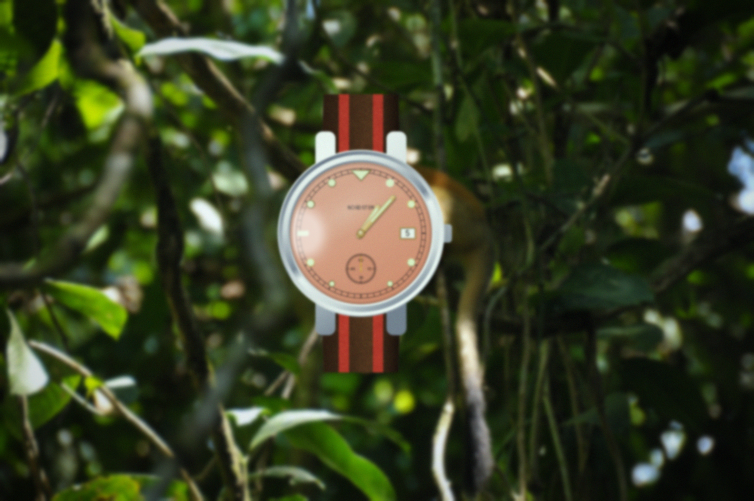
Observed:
1.07
